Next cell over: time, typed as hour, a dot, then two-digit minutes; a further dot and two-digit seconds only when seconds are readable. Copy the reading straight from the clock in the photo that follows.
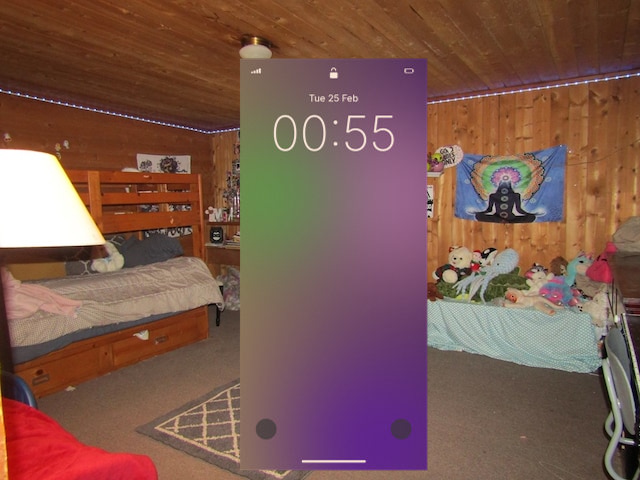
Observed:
0.55
